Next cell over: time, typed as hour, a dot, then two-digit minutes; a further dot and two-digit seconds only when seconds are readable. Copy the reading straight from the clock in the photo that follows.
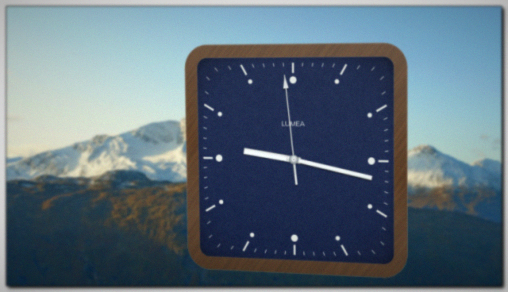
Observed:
9.16.59
